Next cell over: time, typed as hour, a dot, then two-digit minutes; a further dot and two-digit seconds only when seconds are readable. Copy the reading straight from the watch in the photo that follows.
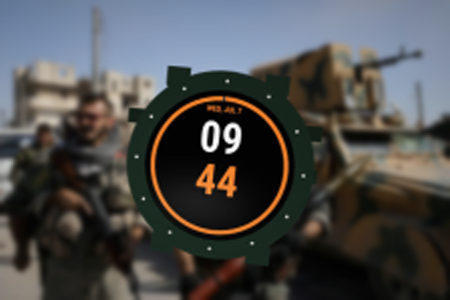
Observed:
9.44
